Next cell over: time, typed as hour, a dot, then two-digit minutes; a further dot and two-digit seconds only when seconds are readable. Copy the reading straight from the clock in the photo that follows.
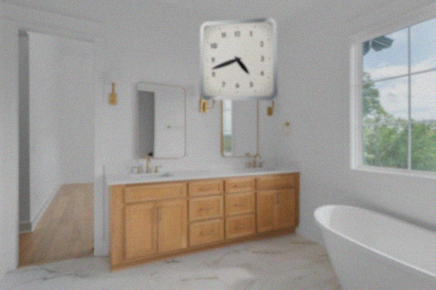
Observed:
4.42
